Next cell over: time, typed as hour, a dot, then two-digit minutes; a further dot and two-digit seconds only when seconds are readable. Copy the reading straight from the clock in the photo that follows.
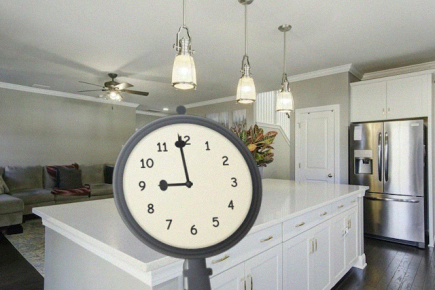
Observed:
8.59
